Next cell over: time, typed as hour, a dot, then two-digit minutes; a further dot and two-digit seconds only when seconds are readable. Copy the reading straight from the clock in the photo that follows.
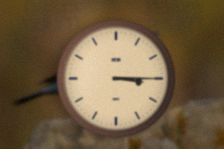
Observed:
3.15
